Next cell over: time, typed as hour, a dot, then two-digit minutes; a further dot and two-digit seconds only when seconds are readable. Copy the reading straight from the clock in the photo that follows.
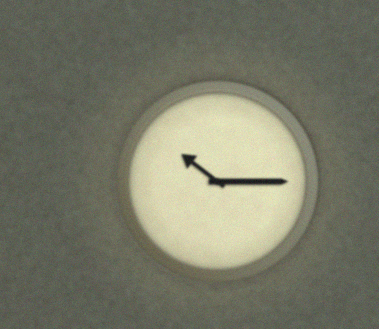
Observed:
10.15
